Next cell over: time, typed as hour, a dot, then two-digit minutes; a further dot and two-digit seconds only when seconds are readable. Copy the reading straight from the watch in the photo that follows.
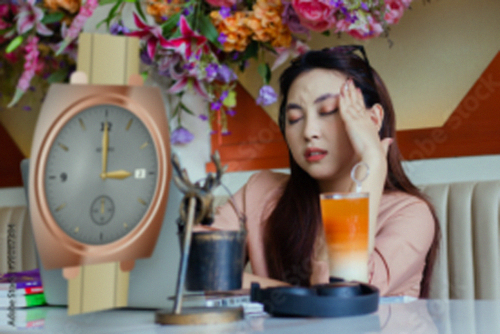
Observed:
3.00
